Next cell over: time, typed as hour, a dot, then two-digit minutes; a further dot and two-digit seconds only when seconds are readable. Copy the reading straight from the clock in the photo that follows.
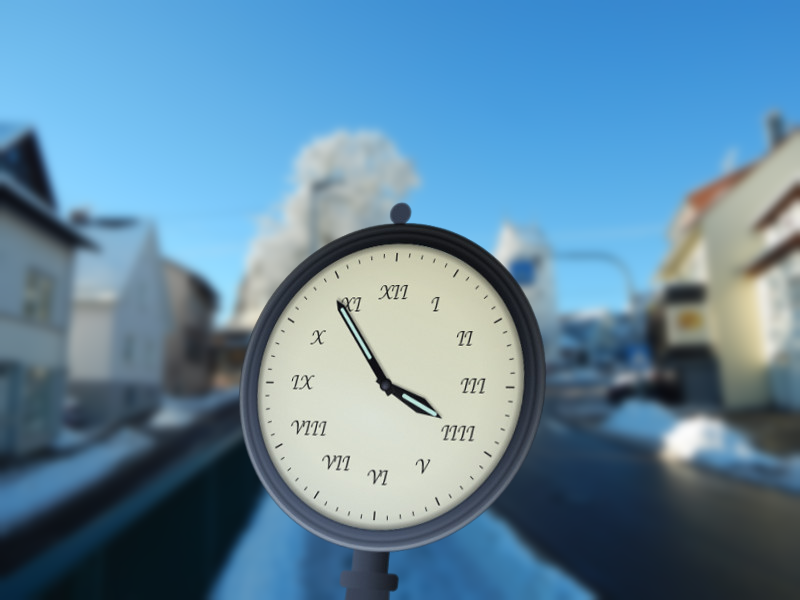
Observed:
3.54
